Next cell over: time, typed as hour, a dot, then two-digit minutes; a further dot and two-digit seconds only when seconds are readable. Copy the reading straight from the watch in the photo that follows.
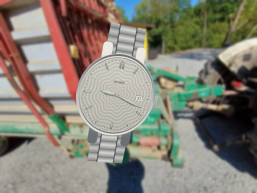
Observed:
9.18
